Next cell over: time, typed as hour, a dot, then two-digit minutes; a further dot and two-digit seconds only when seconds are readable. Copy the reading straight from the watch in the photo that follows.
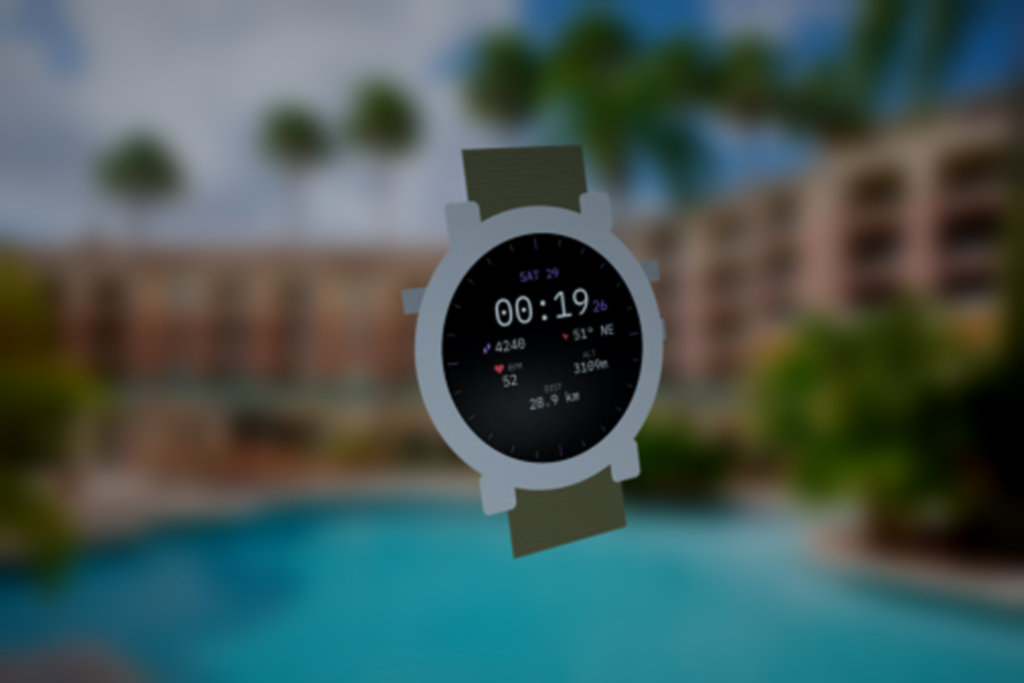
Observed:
0.19
